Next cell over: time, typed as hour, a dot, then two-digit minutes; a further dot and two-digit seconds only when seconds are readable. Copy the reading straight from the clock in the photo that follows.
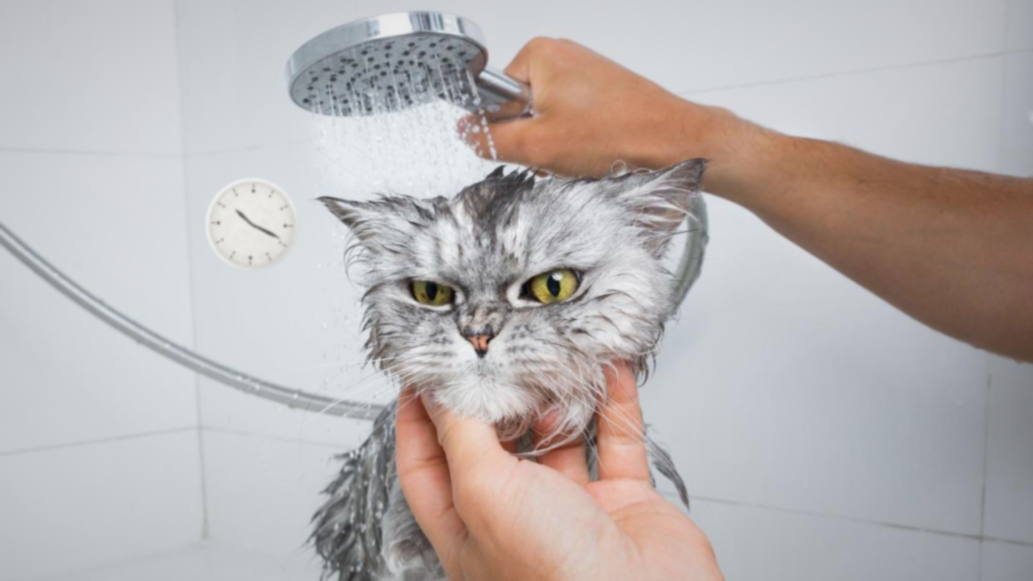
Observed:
10.19
